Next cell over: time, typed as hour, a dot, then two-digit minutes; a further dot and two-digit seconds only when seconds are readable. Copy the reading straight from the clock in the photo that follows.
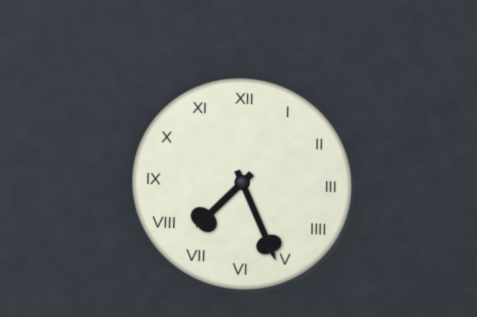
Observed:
7.26
